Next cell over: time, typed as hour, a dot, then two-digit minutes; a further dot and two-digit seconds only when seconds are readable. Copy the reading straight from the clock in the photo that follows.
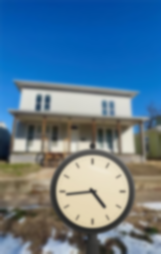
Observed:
4.44
